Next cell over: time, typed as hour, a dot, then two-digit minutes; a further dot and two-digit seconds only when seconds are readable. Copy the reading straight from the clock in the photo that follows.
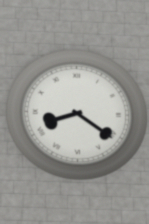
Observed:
8.21
